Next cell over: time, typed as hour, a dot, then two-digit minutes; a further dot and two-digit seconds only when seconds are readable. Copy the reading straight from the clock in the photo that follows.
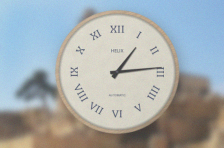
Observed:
1.14
